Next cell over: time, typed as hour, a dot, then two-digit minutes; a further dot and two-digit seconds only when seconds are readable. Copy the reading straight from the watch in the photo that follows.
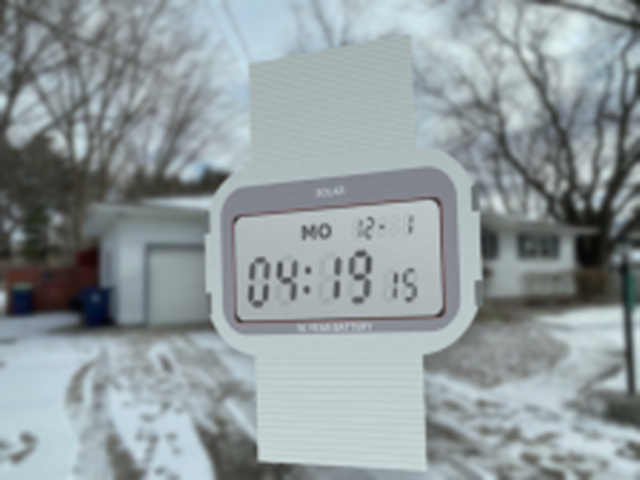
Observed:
4.19.15
